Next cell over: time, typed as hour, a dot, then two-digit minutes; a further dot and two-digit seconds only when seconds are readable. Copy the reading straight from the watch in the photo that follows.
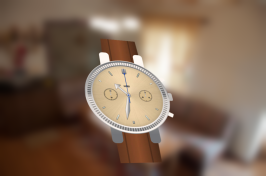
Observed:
10.32
